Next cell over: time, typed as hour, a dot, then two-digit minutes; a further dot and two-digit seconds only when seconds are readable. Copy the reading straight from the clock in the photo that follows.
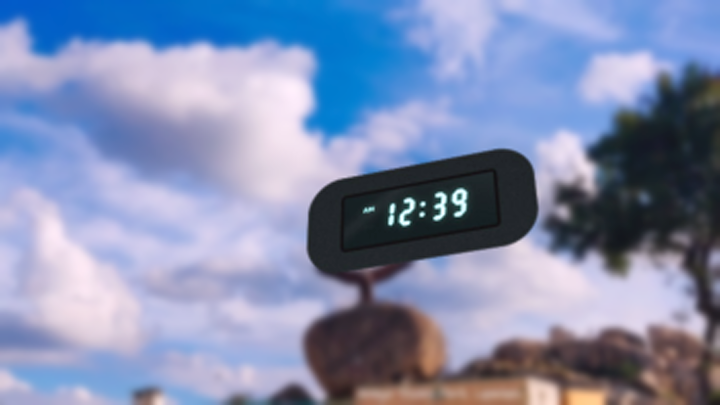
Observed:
12.39
